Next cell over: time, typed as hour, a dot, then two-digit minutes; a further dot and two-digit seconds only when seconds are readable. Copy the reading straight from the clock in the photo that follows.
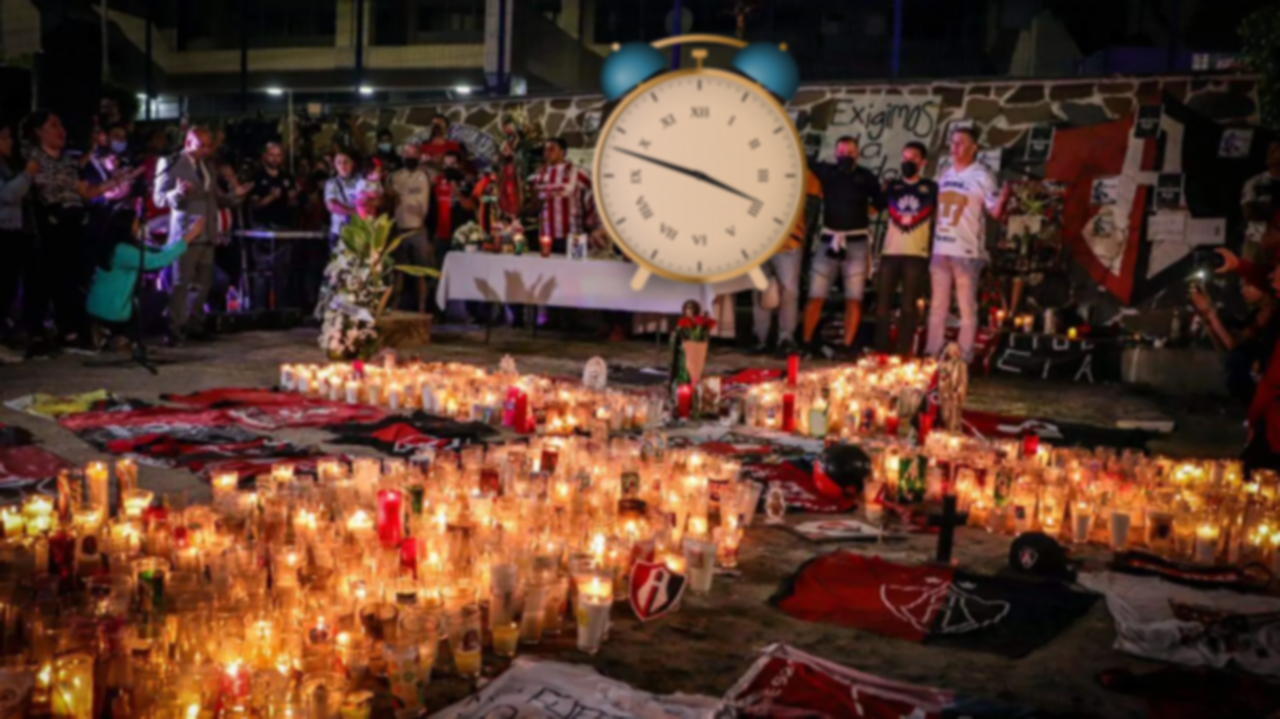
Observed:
3.48
